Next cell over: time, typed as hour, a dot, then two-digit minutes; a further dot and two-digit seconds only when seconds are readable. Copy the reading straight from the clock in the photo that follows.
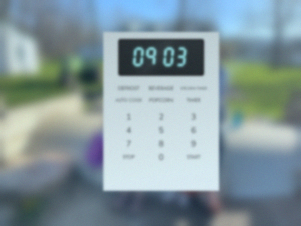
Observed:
9.03
